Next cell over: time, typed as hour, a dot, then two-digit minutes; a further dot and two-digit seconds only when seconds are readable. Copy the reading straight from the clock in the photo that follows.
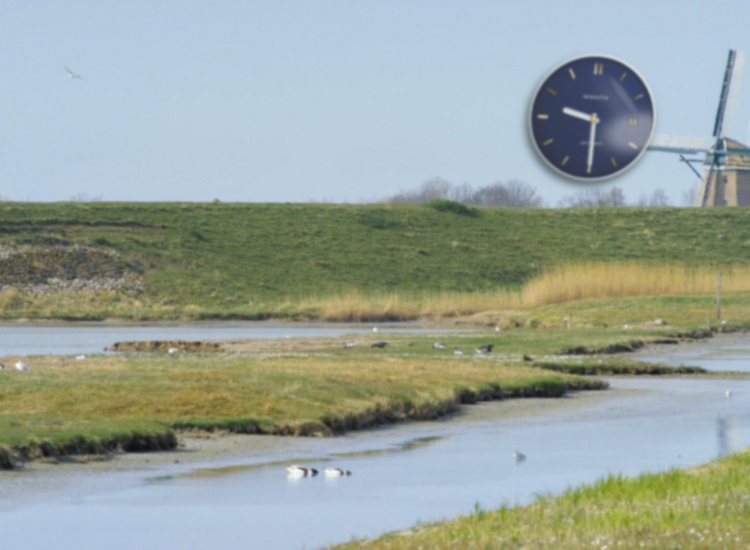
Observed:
9.30
